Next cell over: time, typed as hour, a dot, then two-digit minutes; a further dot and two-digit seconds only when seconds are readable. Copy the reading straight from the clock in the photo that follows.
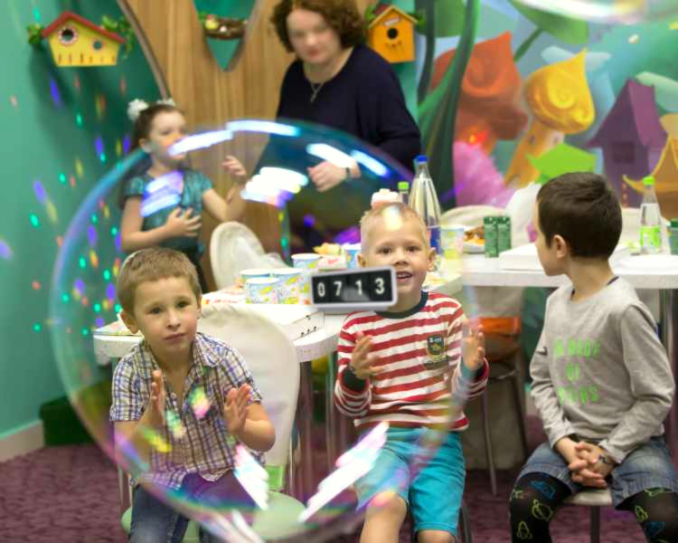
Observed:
7.13
